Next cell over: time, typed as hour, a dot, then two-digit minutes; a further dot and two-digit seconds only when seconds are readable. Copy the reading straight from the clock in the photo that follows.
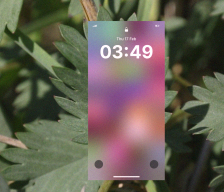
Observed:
3.49
